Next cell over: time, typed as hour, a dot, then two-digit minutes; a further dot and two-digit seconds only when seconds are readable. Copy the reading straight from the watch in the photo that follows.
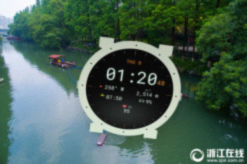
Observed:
1.20
